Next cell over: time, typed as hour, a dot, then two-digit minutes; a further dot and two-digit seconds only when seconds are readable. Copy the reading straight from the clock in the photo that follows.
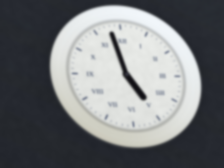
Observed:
4.58
